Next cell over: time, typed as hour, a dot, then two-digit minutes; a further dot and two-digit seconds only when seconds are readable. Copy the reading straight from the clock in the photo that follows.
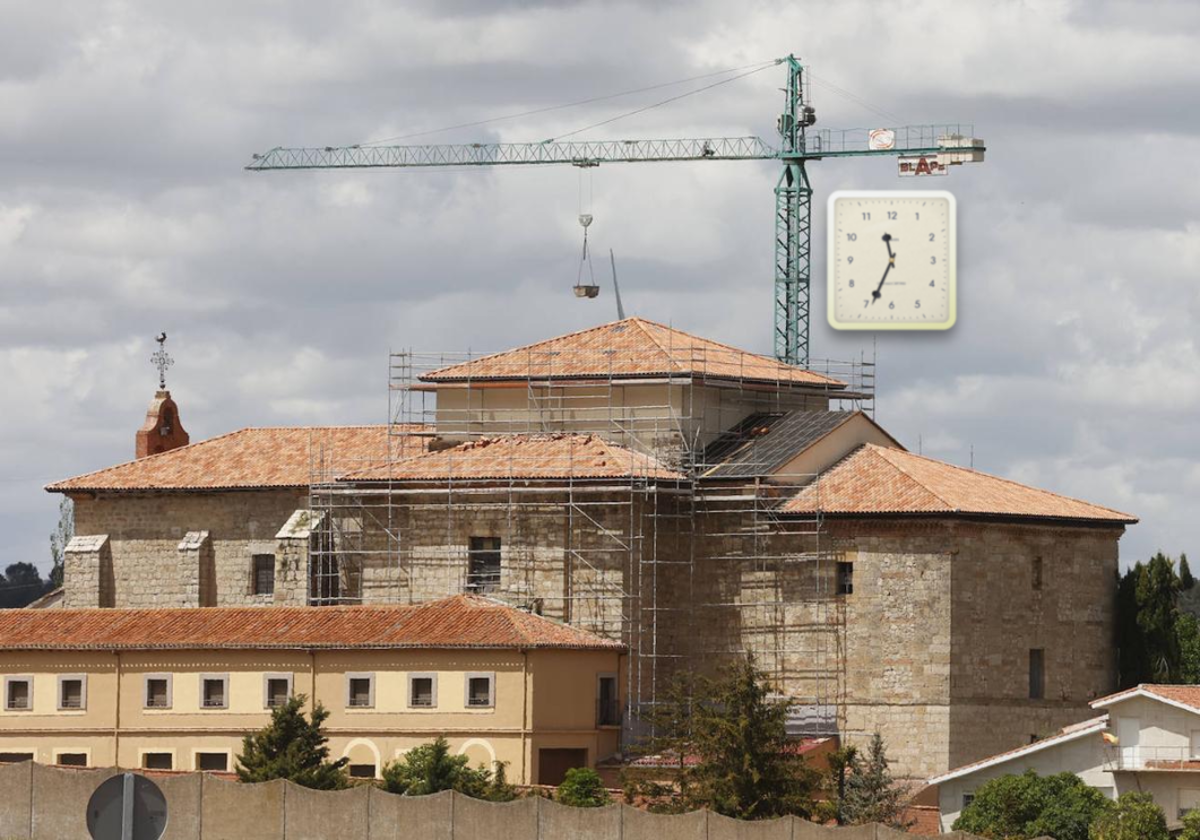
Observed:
11.34
